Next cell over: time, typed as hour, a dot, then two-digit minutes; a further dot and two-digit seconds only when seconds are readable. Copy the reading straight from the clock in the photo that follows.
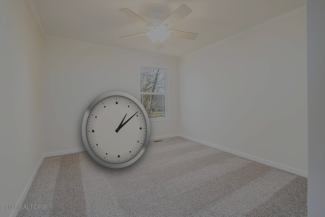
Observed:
1.09
